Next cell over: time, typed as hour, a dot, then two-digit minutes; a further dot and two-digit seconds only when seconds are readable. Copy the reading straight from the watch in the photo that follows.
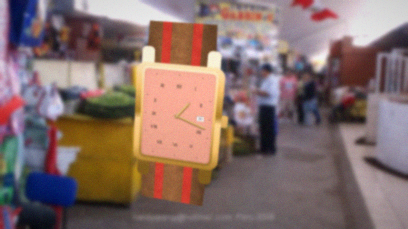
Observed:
1.18
